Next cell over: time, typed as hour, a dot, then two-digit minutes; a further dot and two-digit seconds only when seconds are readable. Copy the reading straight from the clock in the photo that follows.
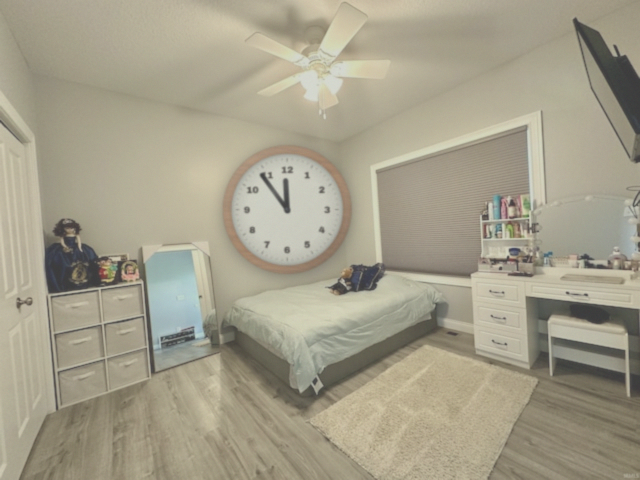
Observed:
11.54
